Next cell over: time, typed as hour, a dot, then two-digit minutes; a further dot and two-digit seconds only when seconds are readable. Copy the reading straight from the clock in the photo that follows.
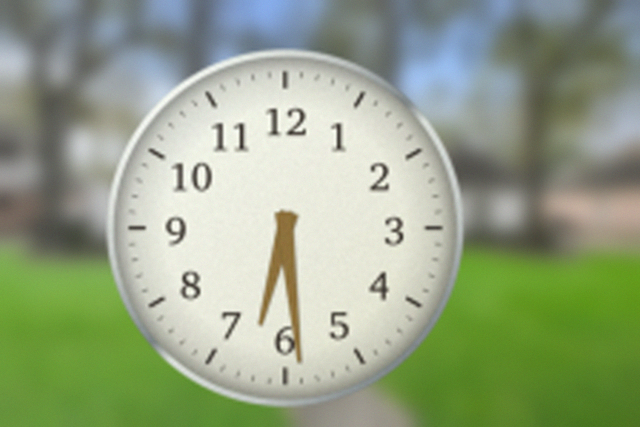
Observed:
6.29
